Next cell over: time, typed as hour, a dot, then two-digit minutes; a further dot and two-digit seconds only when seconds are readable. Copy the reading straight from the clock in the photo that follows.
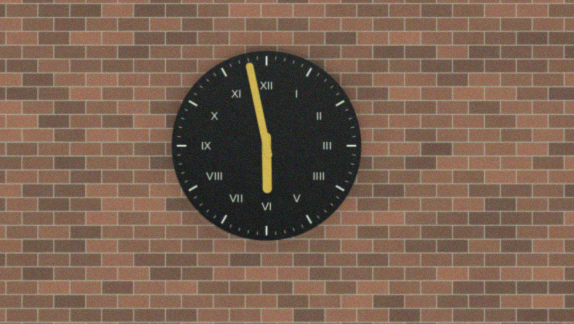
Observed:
5.58
